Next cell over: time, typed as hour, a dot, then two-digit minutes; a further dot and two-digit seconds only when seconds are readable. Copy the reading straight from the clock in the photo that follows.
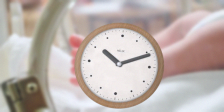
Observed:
10.11
